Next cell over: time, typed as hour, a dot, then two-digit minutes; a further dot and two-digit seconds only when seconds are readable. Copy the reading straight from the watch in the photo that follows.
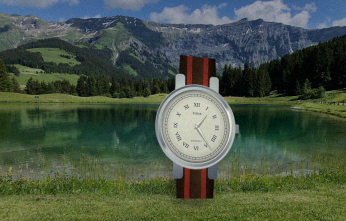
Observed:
1.24
